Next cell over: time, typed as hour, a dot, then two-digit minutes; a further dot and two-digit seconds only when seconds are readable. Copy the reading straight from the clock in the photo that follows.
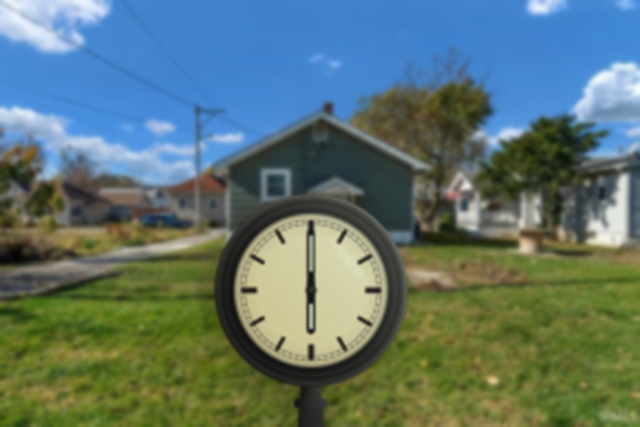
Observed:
6.00
